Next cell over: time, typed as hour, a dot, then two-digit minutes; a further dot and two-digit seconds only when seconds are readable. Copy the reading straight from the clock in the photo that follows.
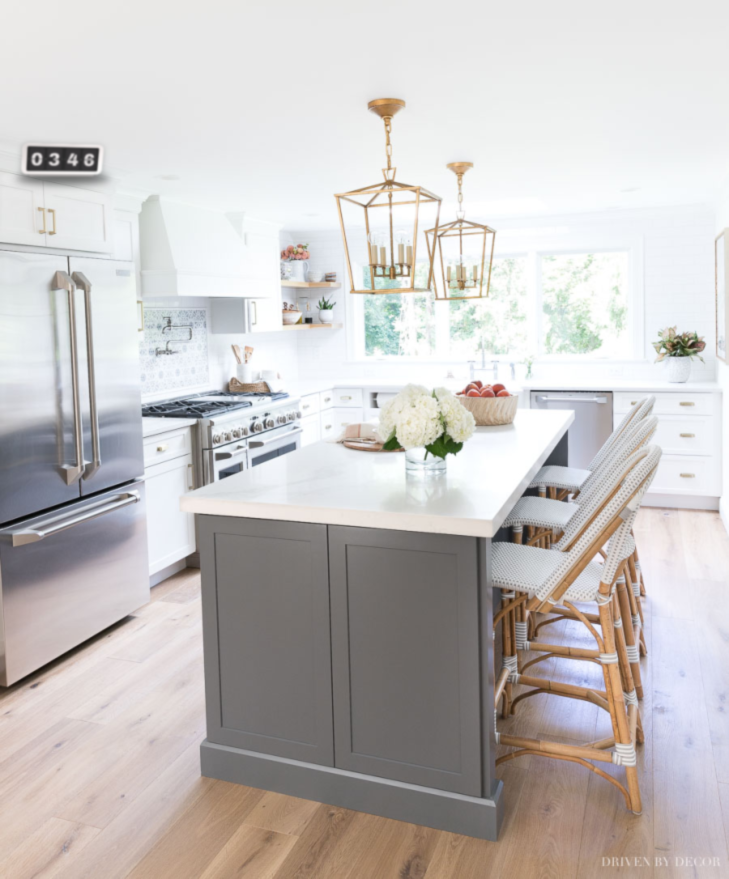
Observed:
3.46
